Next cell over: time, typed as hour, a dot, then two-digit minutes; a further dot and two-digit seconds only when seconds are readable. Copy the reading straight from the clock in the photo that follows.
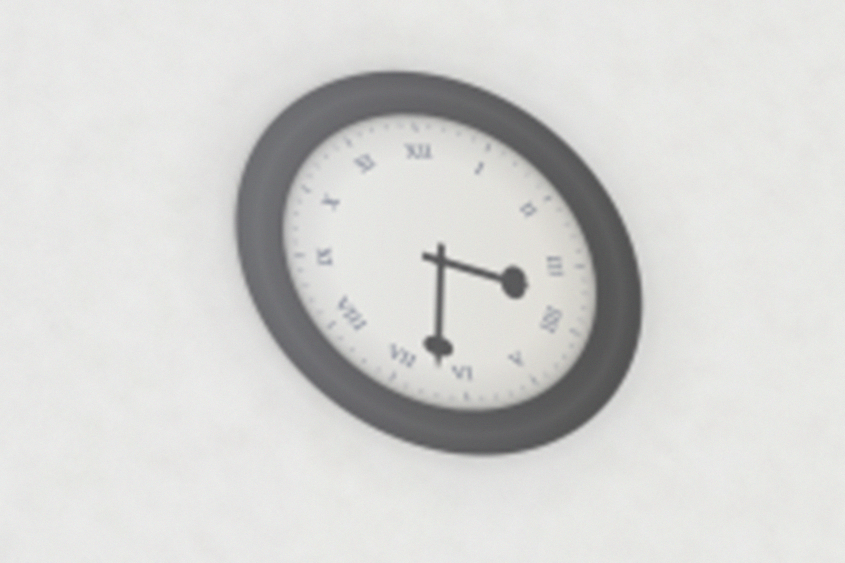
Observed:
3.32
